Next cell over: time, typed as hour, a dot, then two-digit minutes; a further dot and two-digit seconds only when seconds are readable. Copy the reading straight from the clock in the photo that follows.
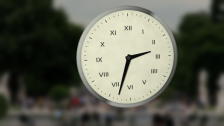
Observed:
2.33
